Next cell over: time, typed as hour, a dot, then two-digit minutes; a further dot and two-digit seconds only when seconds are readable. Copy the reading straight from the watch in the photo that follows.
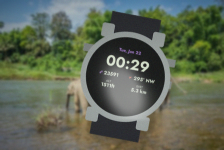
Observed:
0.29
